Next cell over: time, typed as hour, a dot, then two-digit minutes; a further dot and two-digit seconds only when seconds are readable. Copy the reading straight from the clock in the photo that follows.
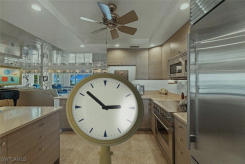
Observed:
2.52
